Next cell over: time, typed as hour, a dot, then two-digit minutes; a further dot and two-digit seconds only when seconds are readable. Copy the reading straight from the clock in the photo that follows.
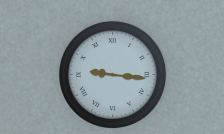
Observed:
9.16
